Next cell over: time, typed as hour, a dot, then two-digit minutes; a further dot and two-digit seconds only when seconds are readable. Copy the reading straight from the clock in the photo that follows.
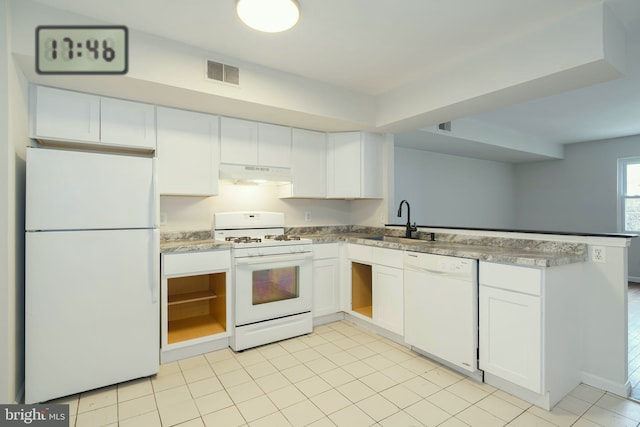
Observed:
17.46
